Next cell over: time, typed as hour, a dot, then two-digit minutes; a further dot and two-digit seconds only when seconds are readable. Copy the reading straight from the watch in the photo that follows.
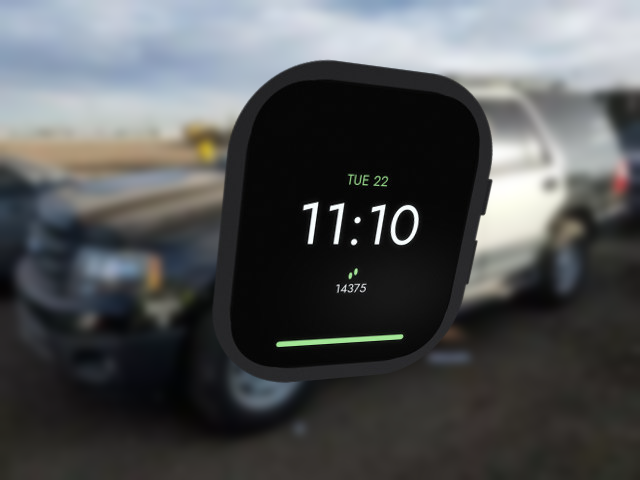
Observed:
11.10
